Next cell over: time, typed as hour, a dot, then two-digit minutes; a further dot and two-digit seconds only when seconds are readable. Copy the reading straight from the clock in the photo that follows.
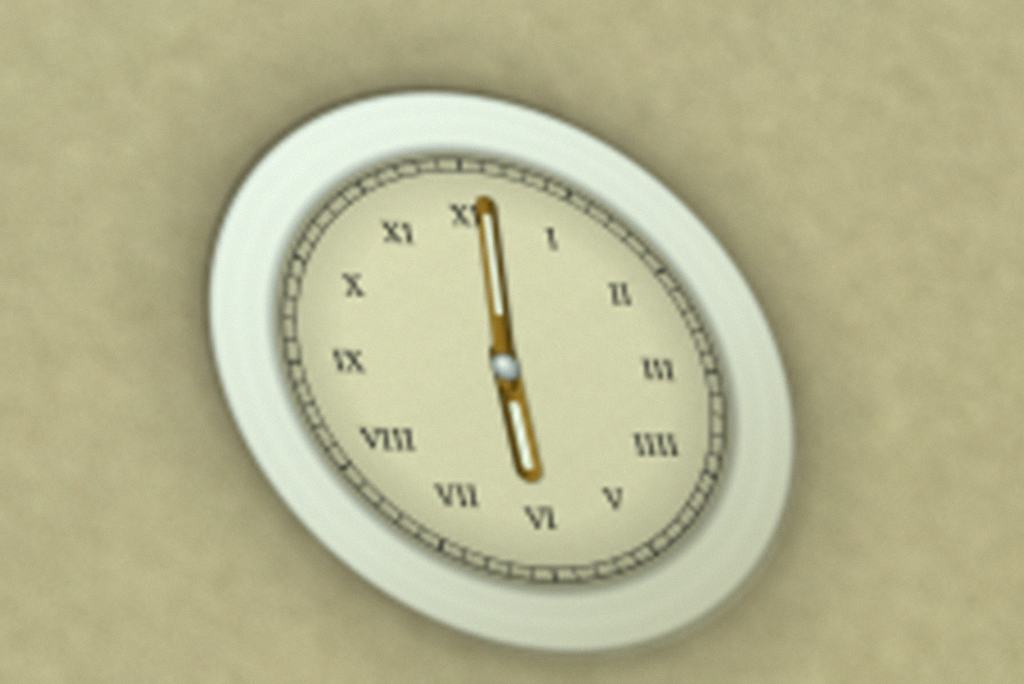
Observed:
6.01
